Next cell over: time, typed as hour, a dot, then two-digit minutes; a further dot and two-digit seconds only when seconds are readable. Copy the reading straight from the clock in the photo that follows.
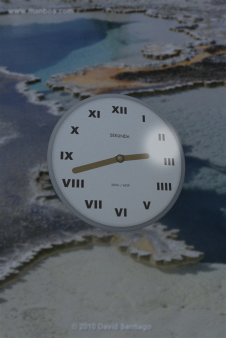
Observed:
2.42
